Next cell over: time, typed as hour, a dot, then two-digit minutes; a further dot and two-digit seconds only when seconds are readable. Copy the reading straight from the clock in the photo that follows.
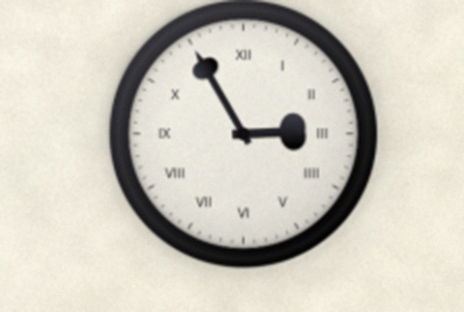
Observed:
2.55
